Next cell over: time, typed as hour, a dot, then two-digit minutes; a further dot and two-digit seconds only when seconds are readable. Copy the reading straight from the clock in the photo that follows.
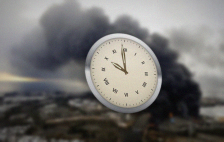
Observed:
9.59
